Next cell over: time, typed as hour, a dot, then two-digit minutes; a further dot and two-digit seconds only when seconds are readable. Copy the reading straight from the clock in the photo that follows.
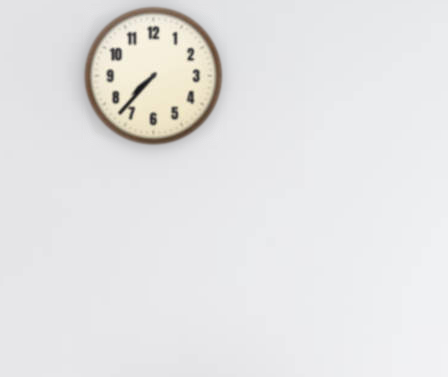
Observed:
7.37
